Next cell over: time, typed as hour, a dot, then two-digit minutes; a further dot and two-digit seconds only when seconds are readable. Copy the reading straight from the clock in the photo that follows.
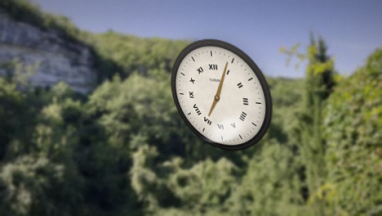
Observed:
7.04
